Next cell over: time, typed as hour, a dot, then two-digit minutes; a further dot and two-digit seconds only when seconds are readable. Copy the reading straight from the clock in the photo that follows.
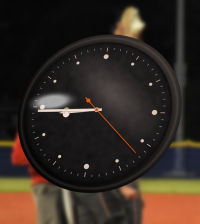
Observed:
8.44.22
